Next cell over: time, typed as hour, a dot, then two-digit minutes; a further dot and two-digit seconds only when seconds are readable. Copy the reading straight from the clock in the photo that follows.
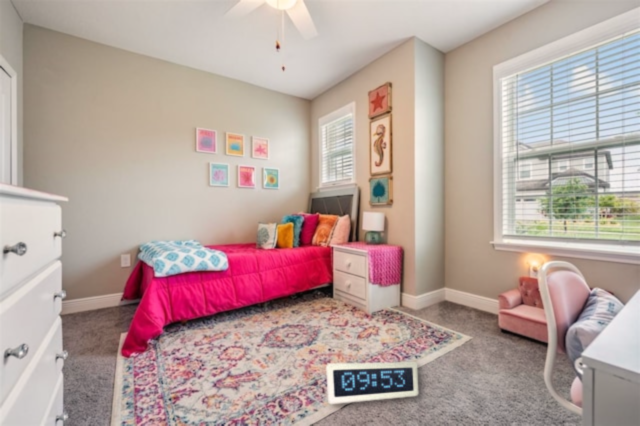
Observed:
9.53
